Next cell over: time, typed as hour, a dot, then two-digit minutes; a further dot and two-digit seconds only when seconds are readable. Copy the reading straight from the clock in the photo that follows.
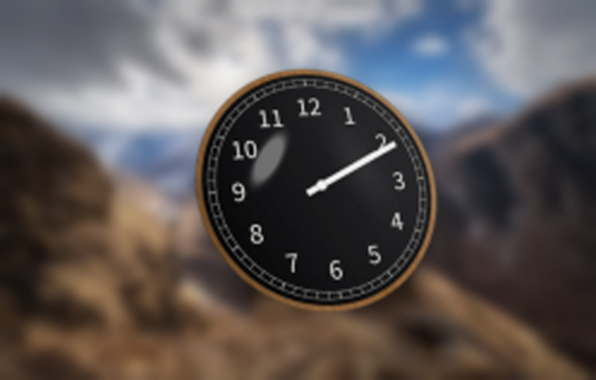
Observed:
2.11
